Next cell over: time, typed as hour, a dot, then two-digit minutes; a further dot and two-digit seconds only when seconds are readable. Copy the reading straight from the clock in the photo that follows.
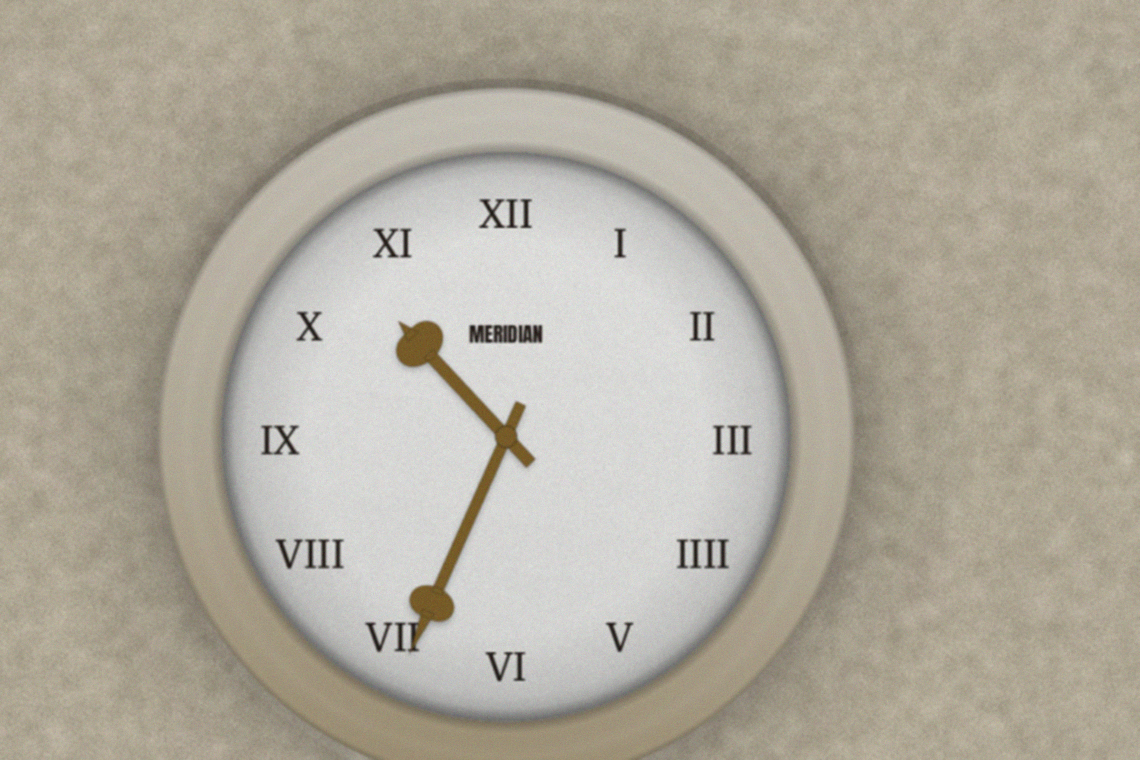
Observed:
10.34
